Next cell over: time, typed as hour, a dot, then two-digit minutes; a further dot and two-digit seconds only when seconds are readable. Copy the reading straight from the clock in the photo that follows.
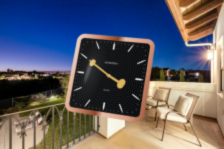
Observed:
3.50
